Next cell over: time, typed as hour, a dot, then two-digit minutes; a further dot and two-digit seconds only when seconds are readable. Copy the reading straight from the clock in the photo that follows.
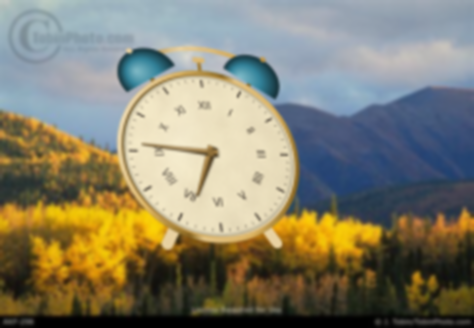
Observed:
6.46
